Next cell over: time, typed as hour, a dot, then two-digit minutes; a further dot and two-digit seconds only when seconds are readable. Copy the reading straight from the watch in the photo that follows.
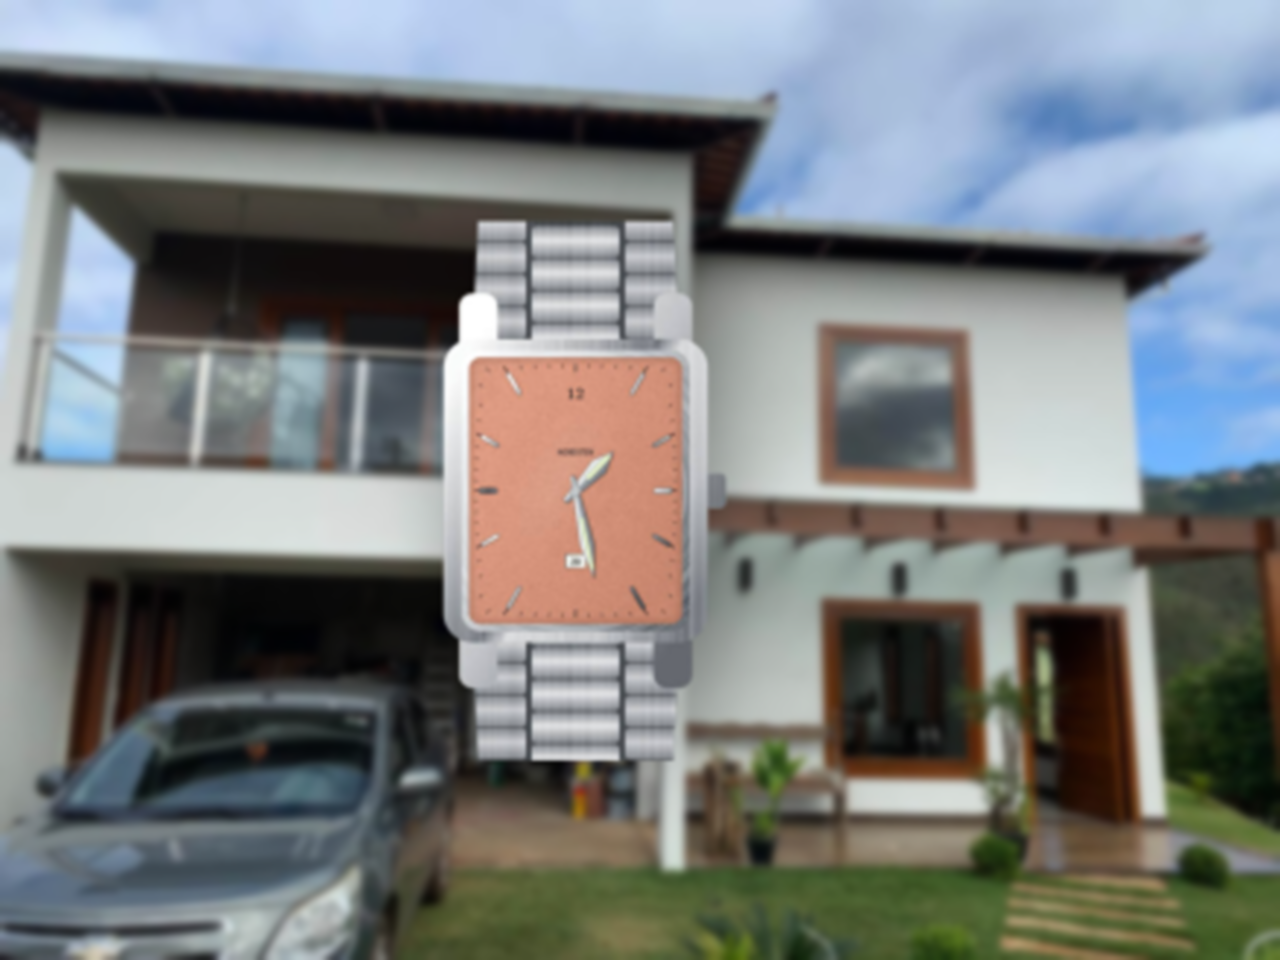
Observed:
1.28
